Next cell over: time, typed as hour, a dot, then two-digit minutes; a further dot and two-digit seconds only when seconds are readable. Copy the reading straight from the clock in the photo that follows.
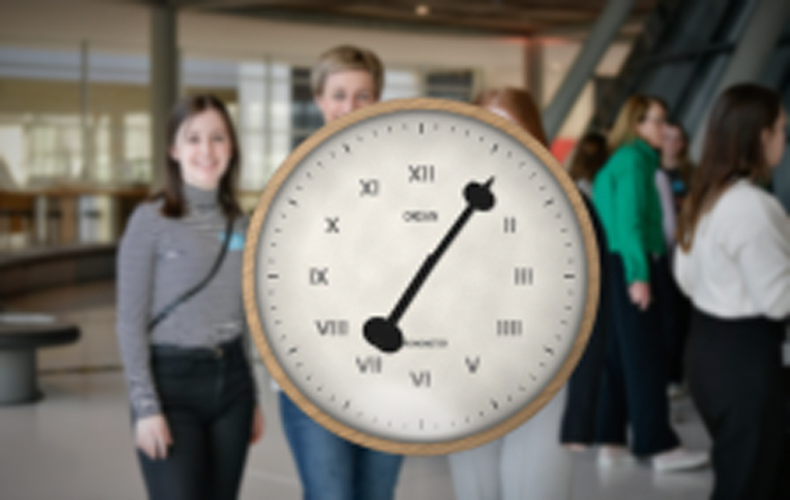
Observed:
7.06
